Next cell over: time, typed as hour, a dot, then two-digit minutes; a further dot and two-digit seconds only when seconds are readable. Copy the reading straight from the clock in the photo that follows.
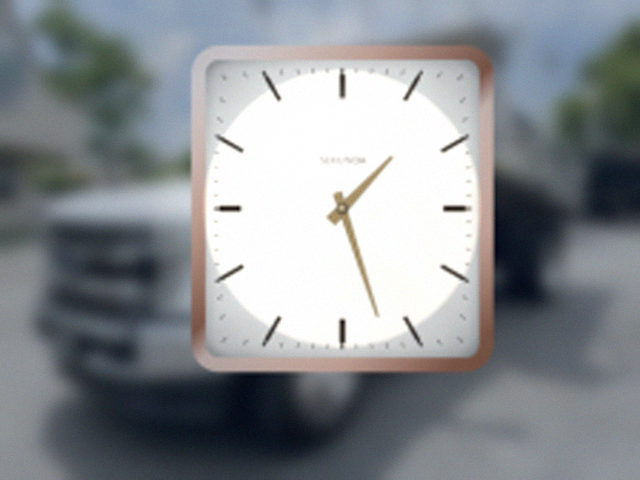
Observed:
1.27
